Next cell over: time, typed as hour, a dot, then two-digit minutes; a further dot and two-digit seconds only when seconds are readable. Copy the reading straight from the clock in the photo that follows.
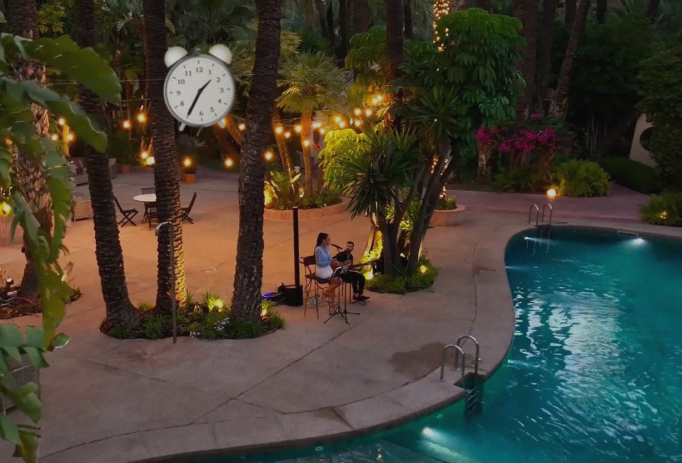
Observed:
1.35
